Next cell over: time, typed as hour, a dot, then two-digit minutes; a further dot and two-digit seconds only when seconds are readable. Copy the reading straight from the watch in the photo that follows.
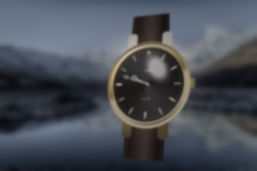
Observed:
9.48
